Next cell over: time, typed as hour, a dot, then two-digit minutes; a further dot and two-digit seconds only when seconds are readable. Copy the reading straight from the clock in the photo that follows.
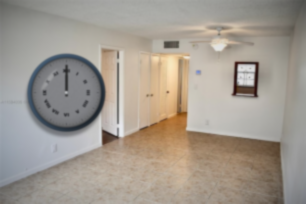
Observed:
12.00
